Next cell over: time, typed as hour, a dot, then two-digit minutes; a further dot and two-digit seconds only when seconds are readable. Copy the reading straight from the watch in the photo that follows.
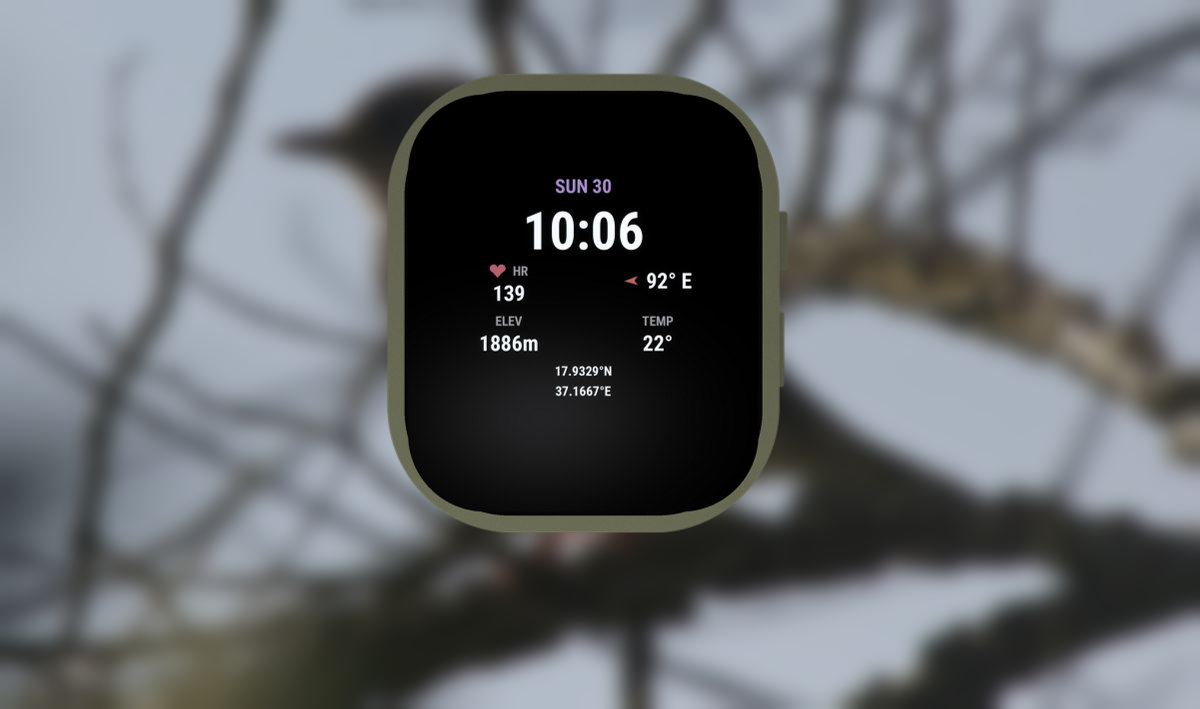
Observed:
10.06
